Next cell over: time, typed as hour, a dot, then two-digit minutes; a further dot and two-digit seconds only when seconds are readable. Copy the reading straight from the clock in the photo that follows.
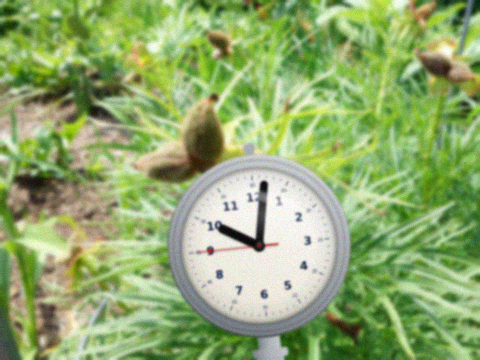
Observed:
10.01.45
